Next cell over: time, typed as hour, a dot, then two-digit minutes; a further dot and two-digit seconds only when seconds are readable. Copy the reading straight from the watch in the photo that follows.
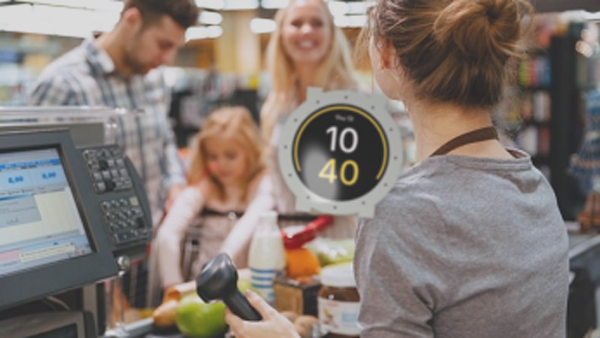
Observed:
10.40
